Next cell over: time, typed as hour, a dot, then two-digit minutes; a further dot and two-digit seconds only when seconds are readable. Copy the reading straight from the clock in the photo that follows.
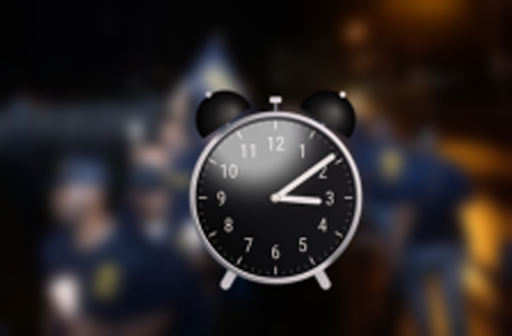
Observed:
3.09
